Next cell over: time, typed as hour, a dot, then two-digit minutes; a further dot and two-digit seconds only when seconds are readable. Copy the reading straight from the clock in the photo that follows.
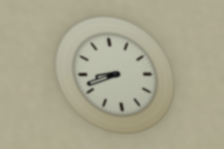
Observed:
8.42
